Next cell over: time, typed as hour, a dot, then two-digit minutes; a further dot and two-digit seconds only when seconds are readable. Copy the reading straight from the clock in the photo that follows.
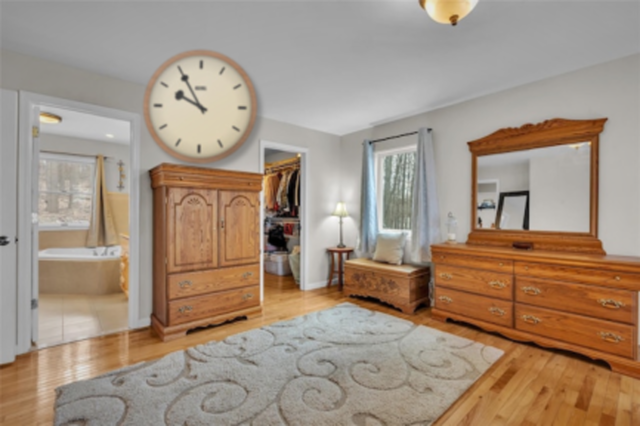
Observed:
9.55
